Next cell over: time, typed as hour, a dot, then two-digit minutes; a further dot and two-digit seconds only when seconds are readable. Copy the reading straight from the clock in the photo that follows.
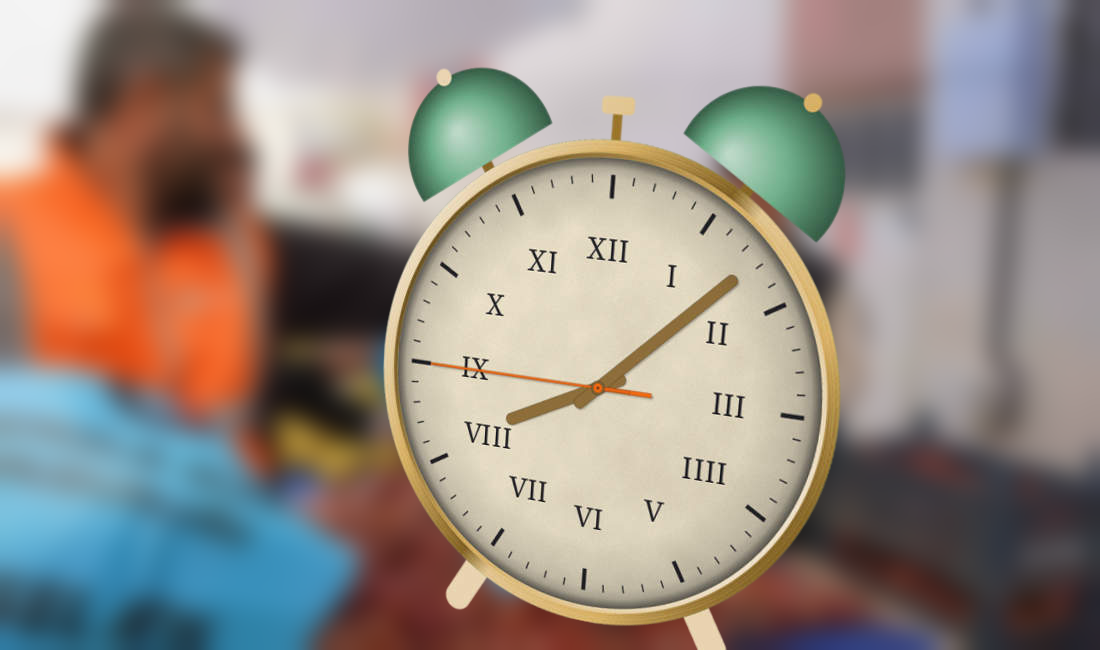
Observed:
8.07.45
